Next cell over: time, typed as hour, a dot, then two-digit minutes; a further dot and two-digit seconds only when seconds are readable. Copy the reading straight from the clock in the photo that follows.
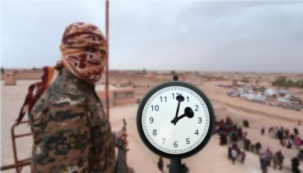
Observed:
2.02
